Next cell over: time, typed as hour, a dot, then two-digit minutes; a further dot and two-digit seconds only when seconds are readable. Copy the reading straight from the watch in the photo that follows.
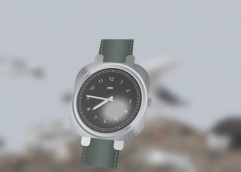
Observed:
7.46
